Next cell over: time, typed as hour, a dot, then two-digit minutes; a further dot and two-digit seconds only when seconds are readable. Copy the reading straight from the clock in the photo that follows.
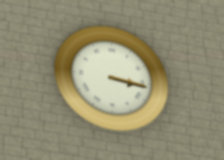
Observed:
3.16
